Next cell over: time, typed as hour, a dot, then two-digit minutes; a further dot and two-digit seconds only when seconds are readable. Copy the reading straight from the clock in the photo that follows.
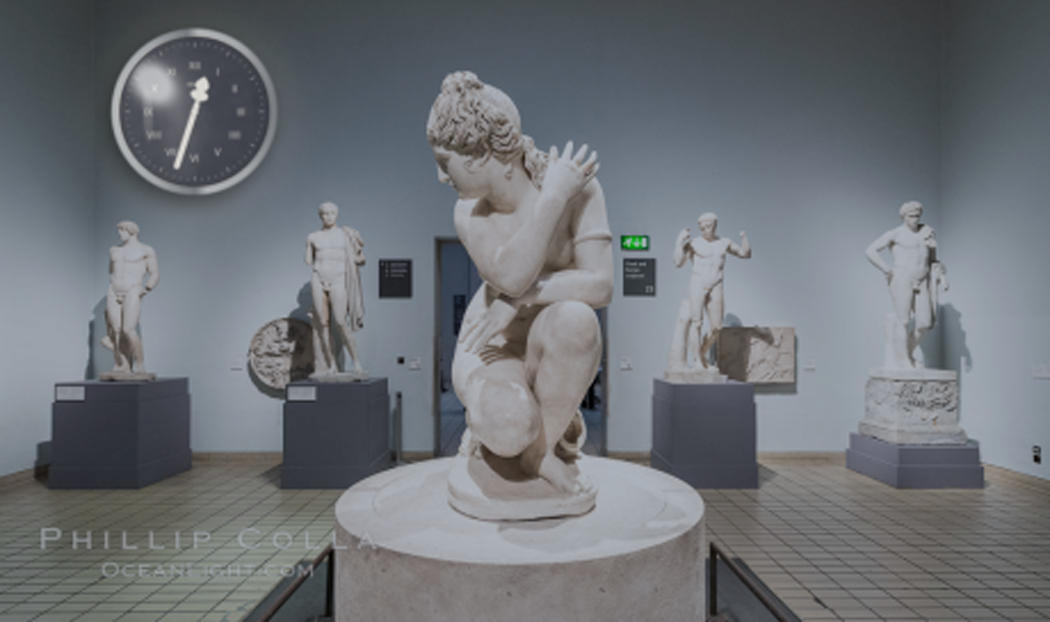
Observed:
12.33
